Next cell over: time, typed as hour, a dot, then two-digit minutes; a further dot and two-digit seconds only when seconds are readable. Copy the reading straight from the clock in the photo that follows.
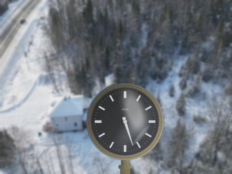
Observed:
5.27
